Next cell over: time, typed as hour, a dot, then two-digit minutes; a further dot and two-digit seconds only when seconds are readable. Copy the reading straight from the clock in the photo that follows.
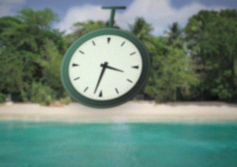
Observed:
3.32
